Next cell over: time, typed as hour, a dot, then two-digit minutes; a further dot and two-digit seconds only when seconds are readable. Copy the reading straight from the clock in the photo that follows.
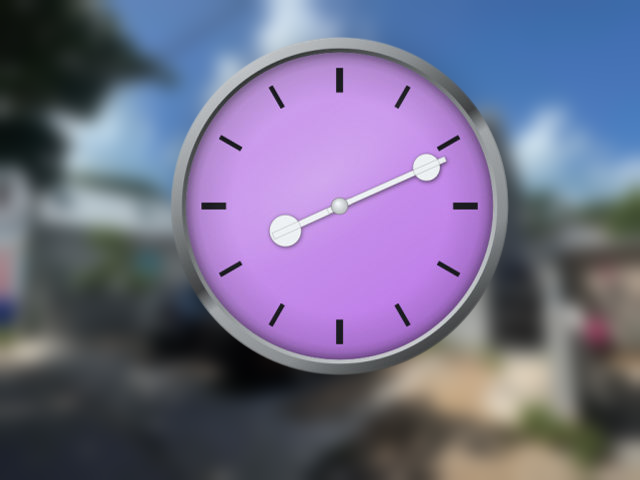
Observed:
8.11
